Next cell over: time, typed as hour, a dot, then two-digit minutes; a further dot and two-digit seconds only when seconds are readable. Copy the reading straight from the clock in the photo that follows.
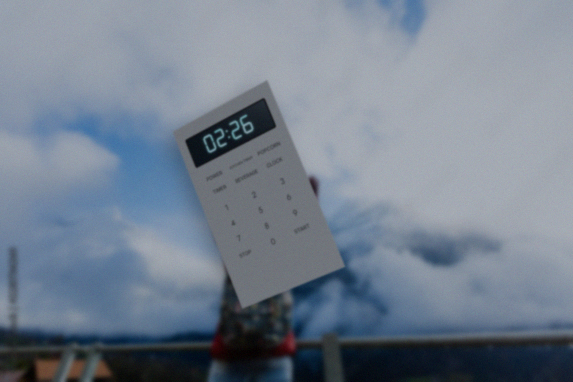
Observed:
2.26
